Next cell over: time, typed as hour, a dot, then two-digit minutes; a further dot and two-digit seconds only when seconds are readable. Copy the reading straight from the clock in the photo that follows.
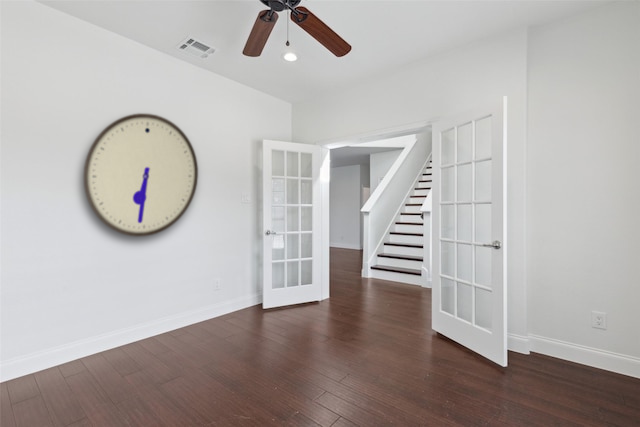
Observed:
6.31
